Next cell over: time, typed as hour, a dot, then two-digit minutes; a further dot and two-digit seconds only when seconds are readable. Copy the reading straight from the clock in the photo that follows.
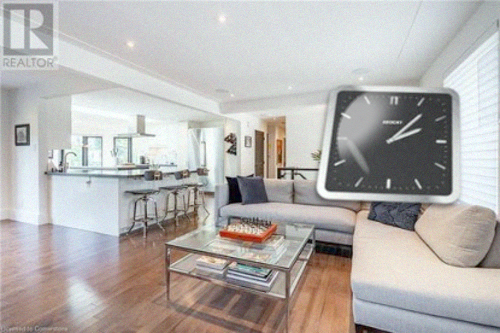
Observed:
2.07
